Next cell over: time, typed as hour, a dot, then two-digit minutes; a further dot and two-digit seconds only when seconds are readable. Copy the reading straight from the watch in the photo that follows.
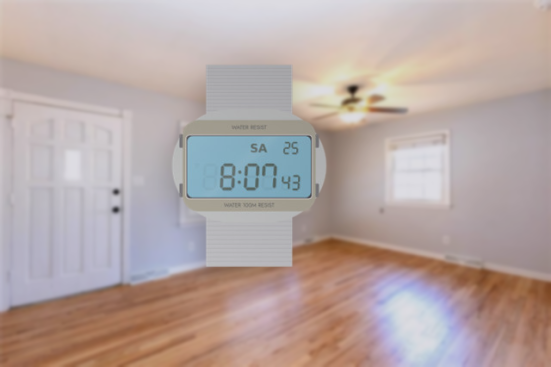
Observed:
8.07.43
